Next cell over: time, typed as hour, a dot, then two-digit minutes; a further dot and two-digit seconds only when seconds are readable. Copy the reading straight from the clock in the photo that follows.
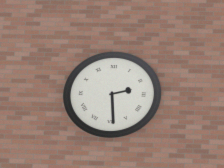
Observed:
2.29
